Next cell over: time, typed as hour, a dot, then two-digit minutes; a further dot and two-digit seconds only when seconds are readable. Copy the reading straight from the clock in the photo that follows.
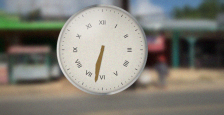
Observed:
6.32
